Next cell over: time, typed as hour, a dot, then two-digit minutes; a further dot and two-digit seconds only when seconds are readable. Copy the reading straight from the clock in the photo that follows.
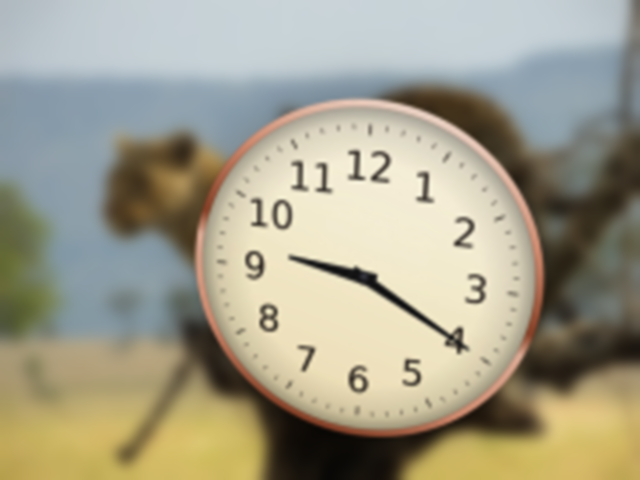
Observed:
9.20
